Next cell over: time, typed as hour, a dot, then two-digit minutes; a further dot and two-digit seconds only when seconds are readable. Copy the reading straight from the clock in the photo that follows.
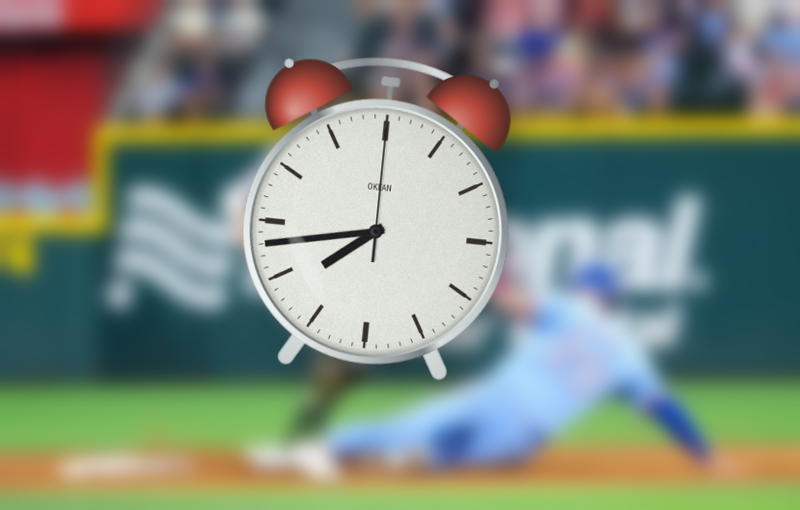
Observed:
7.43.00
